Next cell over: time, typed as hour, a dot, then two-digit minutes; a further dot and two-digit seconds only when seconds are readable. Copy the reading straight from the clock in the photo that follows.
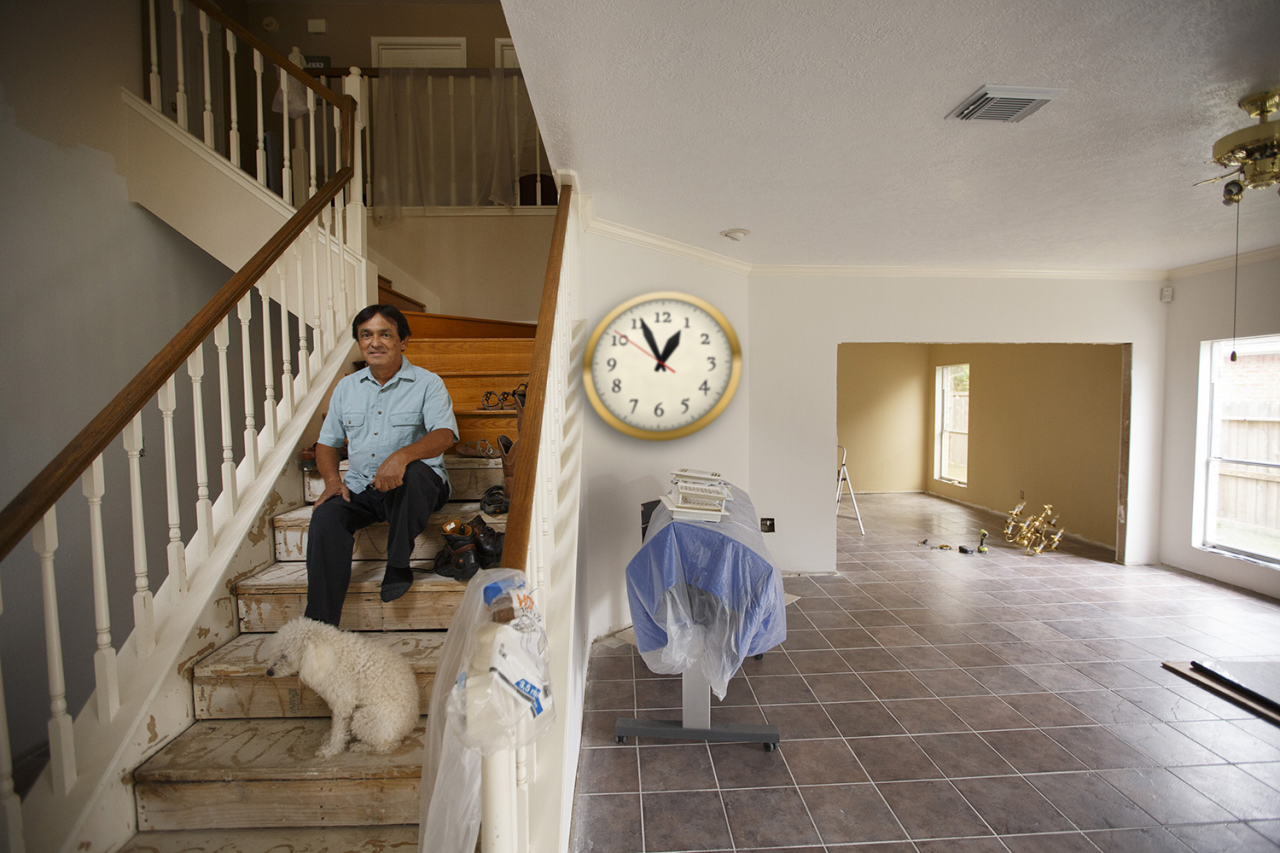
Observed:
12.55.51
